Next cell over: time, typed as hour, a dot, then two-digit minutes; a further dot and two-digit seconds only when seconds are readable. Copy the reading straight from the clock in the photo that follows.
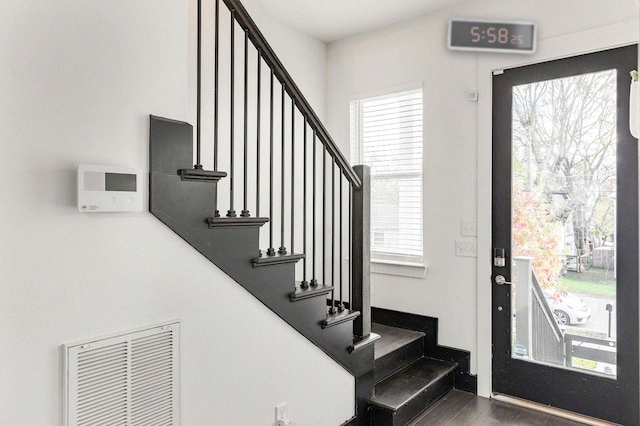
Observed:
5.58
